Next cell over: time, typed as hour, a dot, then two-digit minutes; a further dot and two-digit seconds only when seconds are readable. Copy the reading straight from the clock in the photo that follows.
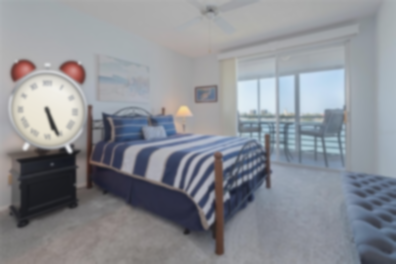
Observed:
5.26
